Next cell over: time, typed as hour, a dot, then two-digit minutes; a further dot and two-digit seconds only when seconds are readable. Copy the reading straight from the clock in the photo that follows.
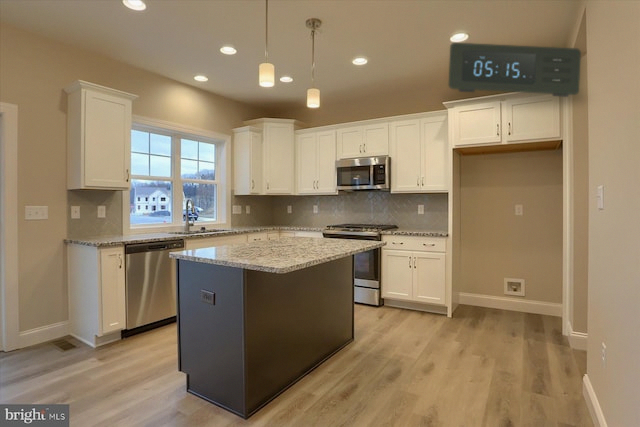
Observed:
5.15
